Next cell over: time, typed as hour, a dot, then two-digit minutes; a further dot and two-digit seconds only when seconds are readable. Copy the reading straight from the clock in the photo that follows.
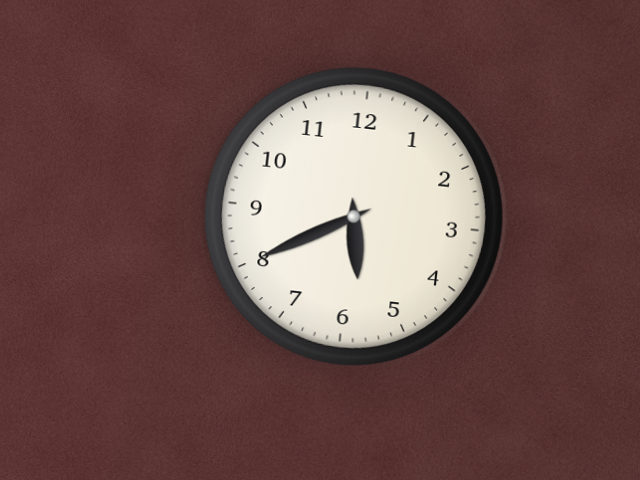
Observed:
5.40
